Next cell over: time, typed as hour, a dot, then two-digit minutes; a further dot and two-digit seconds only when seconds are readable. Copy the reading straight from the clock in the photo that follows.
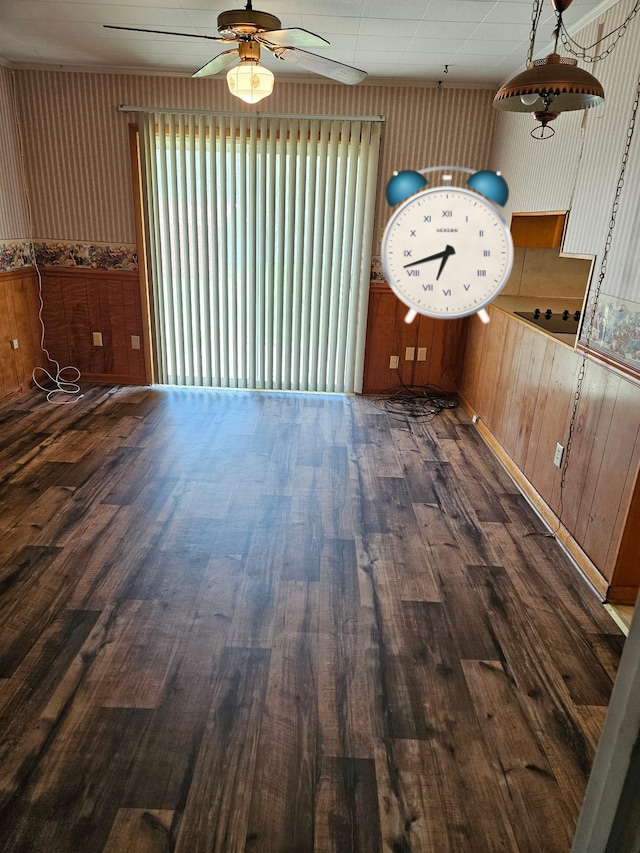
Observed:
6.42
